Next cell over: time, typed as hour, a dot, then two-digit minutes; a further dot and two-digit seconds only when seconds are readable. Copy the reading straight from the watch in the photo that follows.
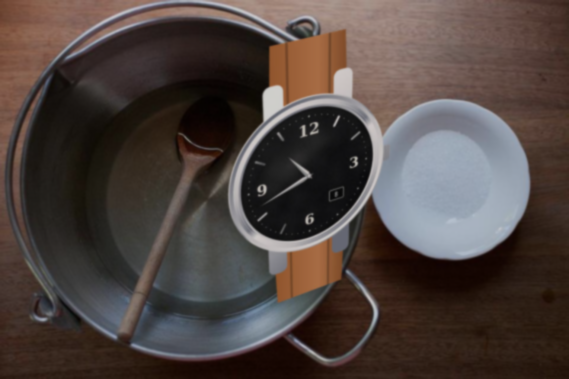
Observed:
10.42
